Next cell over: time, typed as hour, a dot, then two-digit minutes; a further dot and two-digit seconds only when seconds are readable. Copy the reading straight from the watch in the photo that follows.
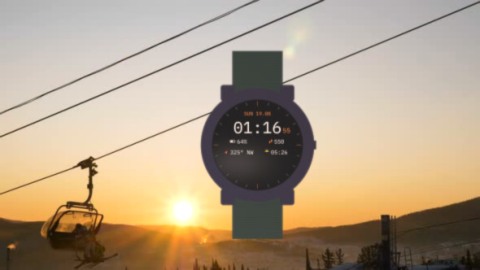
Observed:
1.16
